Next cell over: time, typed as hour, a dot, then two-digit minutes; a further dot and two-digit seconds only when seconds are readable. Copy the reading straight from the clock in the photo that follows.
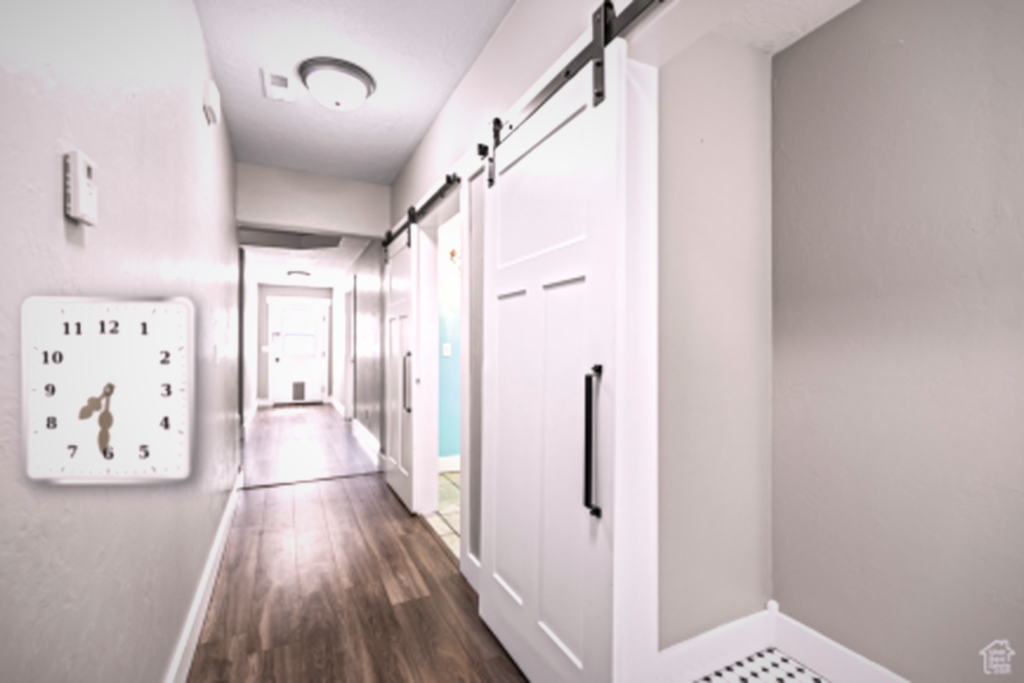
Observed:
7.31
